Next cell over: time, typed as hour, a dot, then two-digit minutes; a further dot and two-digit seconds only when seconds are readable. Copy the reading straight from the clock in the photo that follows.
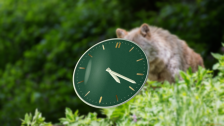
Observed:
4.18
